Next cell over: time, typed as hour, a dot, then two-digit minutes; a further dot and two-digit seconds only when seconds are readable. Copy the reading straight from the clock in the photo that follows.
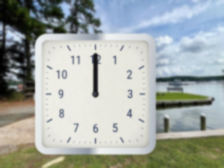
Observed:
12.00
